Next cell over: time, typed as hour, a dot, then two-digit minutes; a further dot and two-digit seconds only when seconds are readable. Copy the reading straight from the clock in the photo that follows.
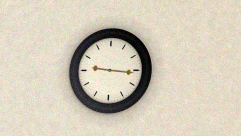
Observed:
9.16
